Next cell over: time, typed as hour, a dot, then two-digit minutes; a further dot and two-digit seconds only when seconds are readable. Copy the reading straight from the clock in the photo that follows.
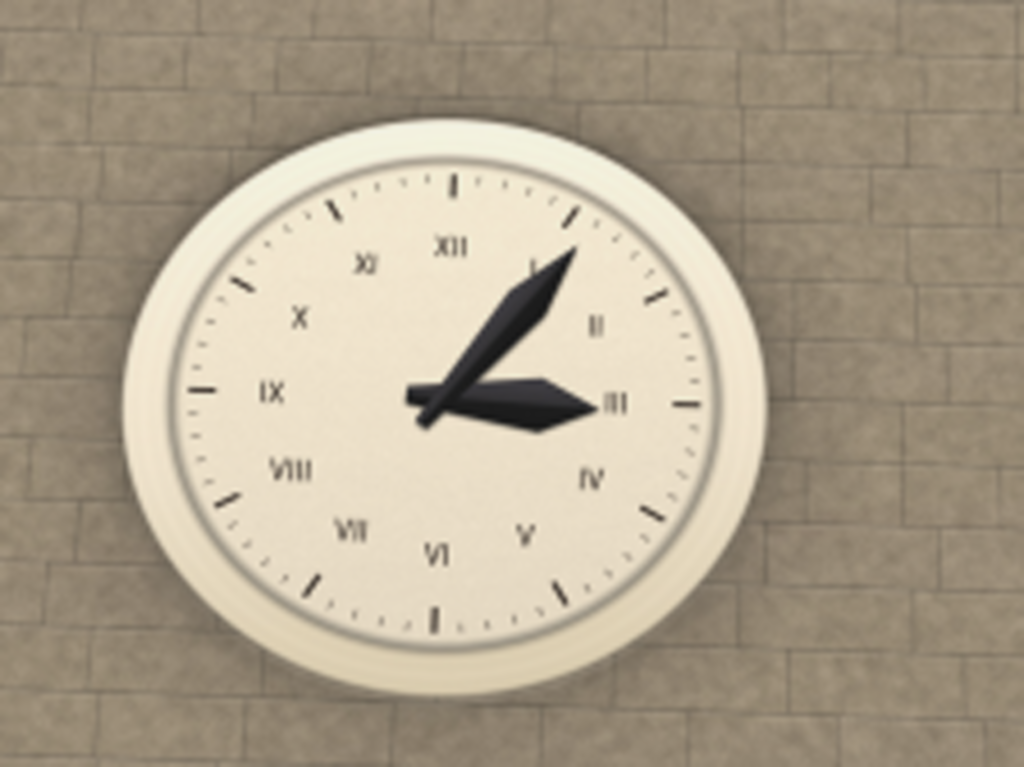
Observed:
3.06
